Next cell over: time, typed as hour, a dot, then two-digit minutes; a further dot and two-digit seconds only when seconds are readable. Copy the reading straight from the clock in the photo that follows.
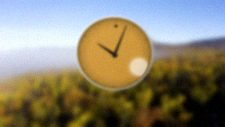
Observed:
10.03
